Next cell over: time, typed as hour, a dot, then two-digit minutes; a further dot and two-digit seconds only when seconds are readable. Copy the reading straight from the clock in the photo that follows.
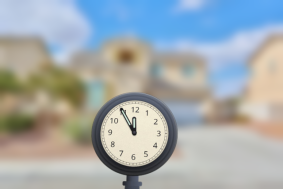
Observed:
11.55
